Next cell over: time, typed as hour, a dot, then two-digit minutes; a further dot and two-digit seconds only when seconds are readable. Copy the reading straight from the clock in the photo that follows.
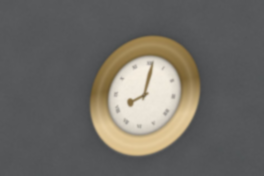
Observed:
8.01
